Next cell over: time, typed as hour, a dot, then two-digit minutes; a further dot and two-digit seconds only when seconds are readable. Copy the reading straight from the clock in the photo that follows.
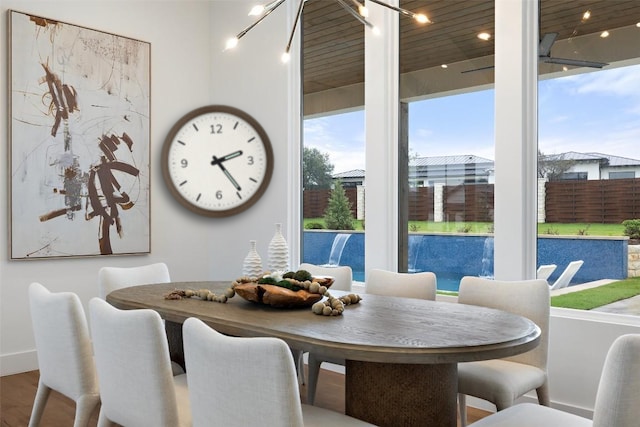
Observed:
2.24
